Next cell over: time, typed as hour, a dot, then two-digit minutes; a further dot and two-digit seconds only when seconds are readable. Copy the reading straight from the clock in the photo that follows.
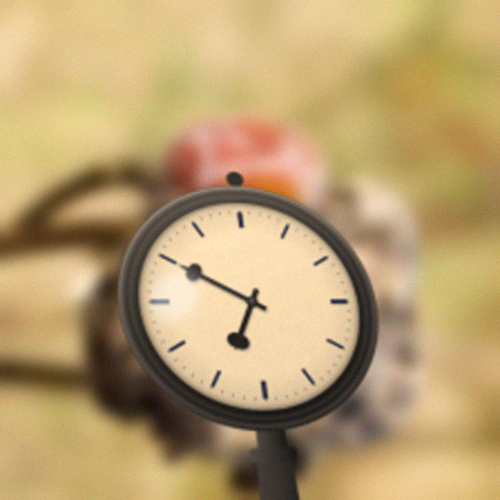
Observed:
6.50
